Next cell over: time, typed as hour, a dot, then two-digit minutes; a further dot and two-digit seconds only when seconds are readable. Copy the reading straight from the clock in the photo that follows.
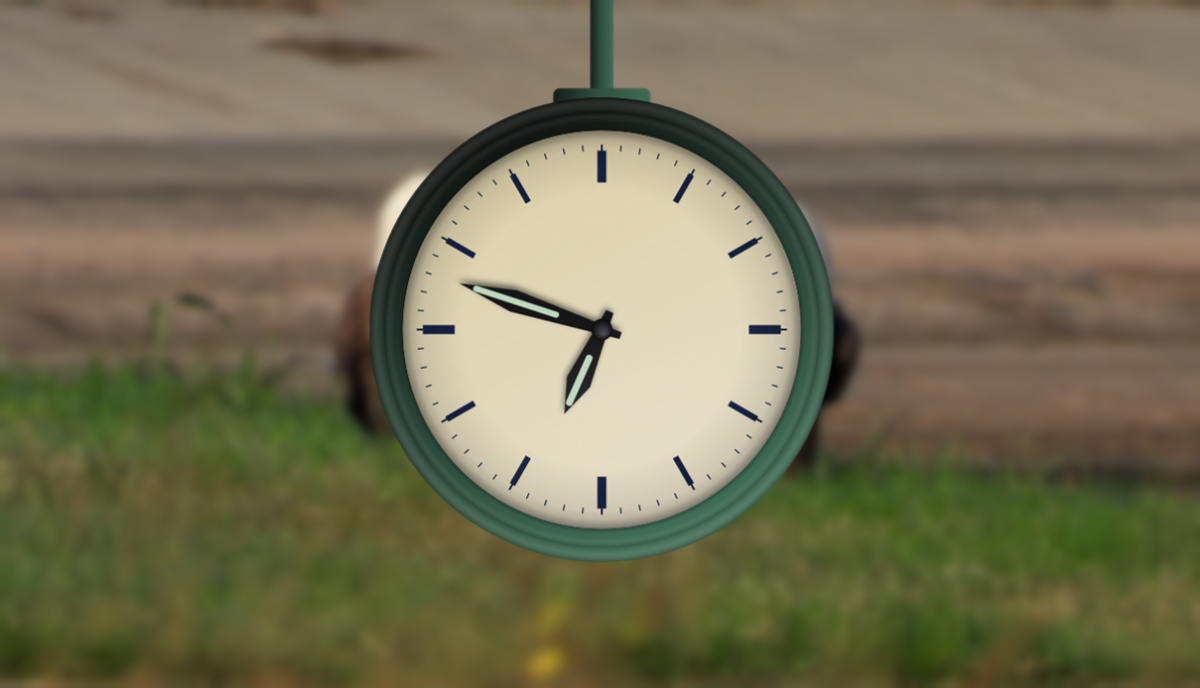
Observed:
6.48
